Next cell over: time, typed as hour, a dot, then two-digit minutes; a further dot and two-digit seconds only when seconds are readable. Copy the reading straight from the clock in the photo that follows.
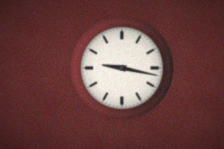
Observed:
9.17
